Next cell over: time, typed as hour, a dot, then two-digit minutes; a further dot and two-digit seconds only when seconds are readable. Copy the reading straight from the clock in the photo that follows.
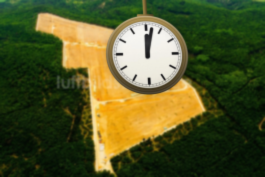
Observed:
12.02
